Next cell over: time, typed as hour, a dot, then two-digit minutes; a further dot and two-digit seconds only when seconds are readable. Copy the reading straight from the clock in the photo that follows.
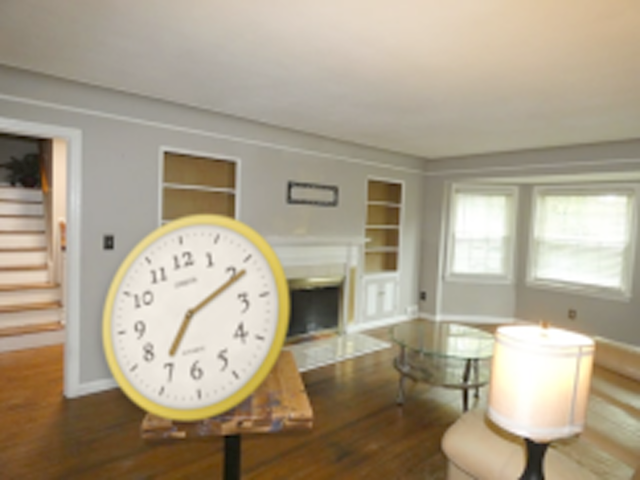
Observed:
7.11
